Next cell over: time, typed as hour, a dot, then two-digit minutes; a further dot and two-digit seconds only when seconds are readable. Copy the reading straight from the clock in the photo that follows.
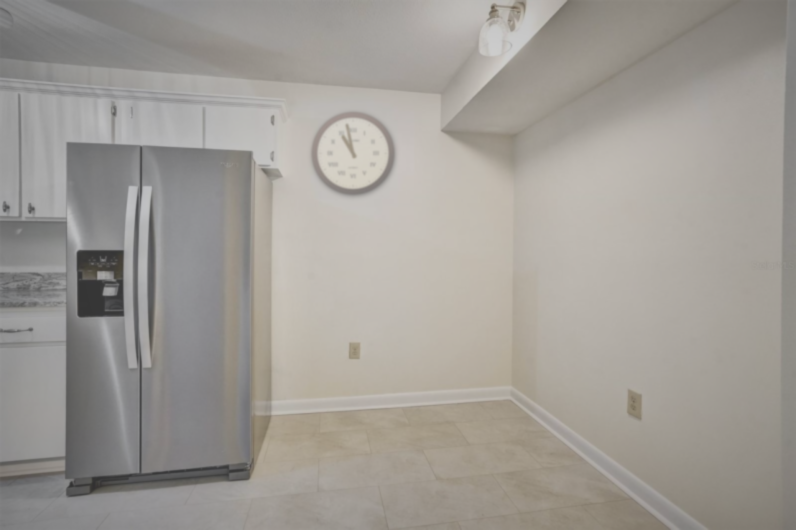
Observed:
10.58
